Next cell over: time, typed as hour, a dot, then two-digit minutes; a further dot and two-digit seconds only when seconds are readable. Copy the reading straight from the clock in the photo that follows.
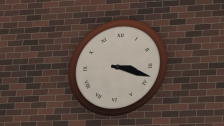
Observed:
3.18
